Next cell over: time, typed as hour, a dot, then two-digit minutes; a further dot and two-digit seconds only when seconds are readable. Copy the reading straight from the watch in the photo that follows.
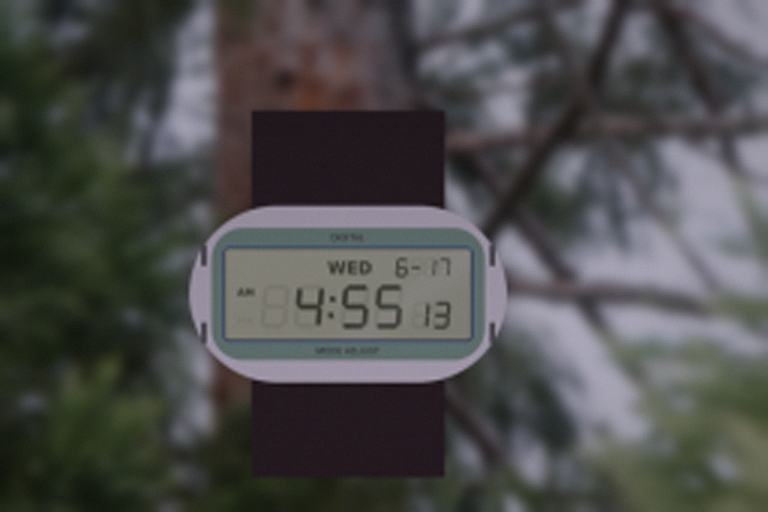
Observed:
4.55.13
